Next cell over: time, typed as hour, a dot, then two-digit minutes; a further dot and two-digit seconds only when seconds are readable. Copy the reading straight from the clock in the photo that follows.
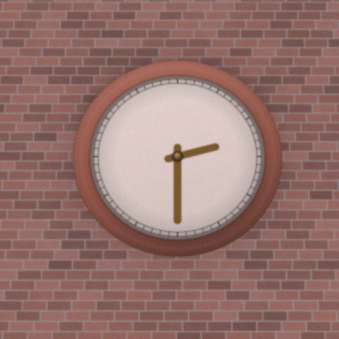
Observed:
2.30
